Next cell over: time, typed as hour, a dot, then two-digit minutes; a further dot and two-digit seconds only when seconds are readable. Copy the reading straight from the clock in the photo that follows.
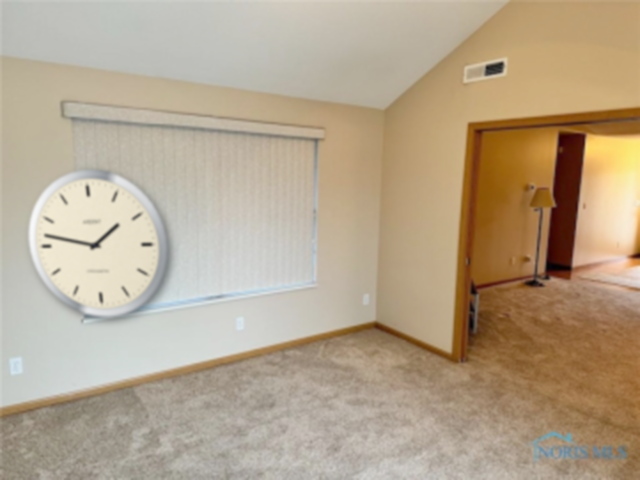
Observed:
1.47
